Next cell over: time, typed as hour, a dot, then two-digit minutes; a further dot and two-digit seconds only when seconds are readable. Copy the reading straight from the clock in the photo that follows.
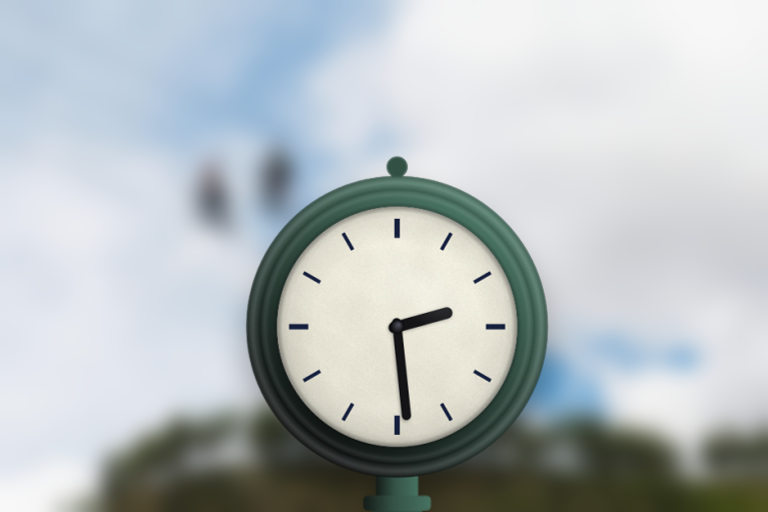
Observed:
2.29
